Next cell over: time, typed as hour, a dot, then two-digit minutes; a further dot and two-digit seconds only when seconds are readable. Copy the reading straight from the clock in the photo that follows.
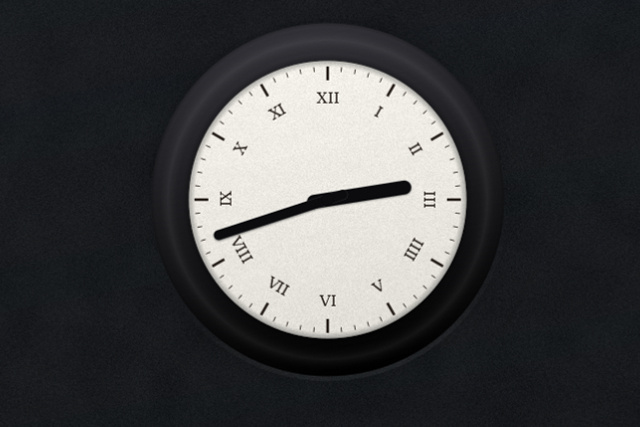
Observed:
2.42
